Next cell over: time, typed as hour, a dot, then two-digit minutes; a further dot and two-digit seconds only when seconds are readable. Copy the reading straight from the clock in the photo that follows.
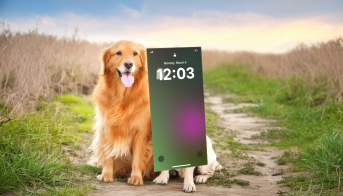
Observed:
12.03
